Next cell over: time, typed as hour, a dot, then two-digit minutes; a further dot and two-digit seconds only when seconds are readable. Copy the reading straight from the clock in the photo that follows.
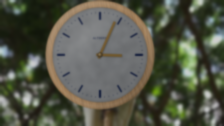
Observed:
3.04
